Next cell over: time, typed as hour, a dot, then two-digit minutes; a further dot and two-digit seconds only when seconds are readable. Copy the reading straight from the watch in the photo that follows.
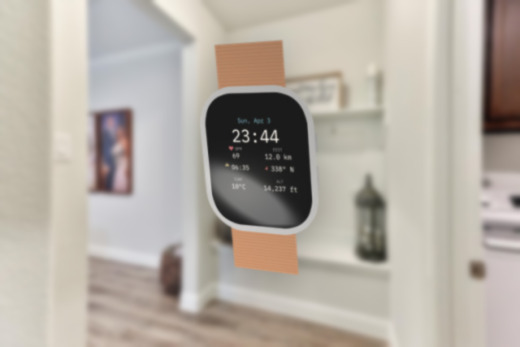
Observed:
23.44
